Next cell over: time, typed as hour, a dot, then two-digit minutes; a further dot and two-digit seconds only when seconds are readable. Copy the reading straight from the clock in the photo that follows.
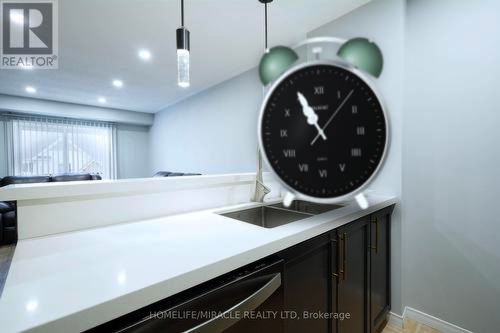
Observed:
10.55.07
